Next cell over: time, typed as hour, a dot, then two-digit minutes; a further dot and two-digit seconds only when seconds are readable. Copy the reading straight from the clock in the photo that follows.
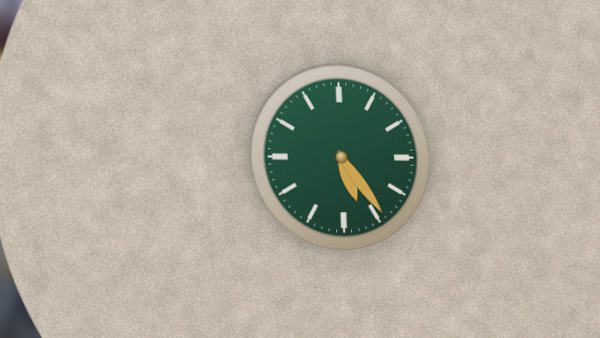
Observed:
5.24
